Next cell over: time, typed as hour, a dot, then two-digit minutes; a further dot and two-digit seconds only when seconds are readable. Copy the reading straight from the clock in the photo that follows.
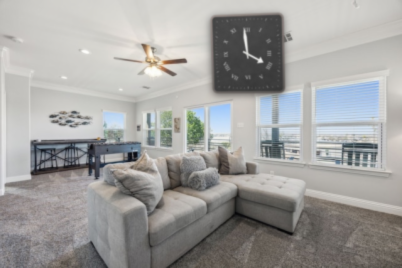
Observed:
3.59
